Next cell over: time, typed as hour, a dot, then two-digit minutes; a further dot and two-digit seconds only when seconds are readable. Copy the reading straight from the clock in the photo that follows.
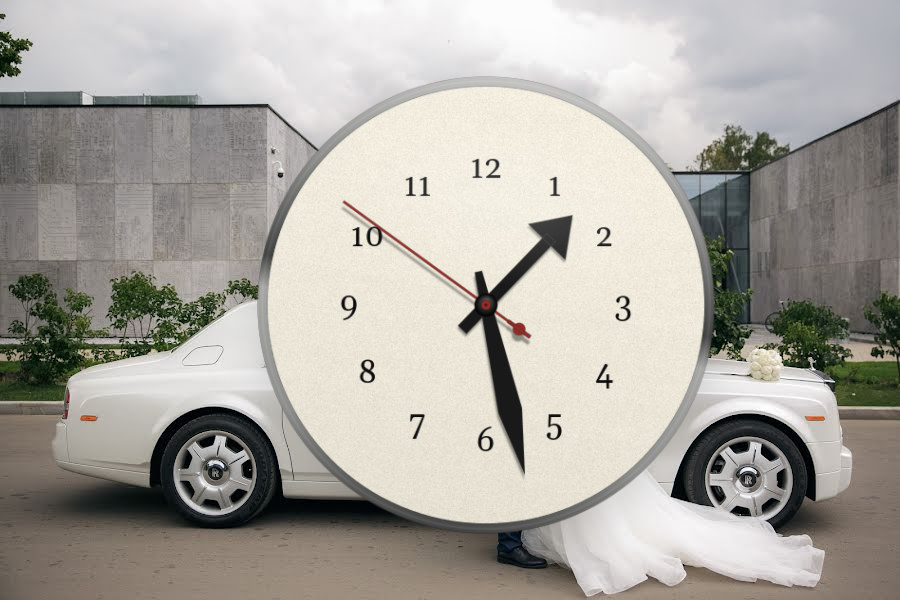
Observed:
1.27.51
